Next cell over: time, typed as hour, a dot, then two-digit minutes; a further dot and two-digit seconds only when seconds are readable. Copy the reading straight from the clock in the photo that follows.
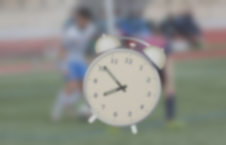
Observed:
7.51
